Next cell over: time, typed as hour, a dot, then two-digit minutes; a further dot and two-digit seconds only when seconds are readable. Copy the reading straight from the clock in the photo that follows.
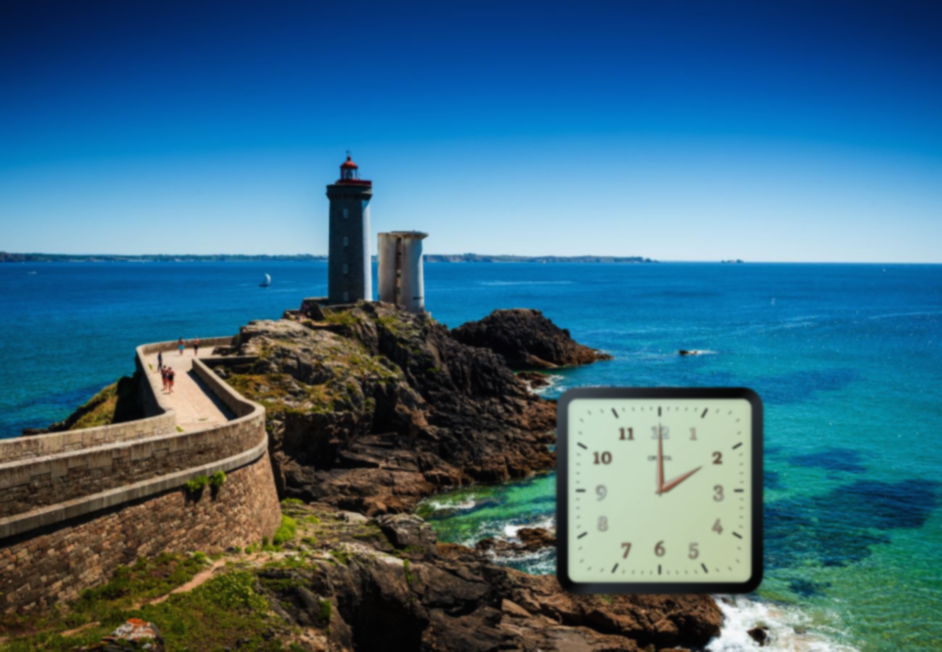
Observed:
2.00
